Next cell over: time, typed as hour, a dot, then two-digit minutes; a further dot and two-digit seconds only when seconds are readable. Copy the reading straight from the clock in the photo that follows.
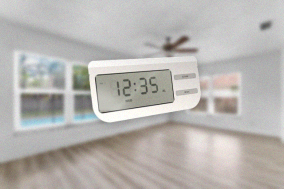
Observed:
12.35
